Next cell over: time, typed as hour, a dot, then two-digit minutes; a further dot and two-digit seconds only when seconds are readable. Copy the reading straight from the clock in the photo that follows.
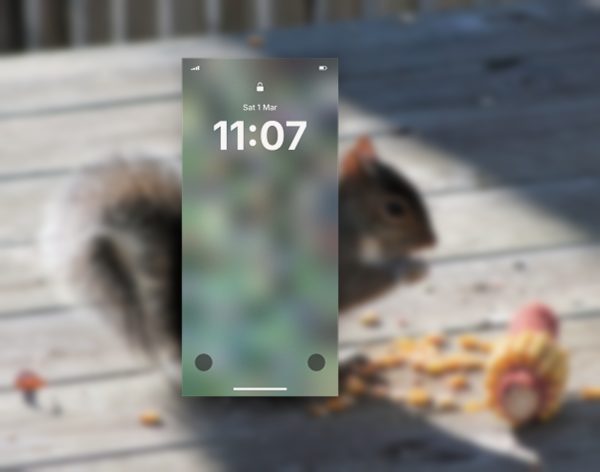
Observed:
11.07
